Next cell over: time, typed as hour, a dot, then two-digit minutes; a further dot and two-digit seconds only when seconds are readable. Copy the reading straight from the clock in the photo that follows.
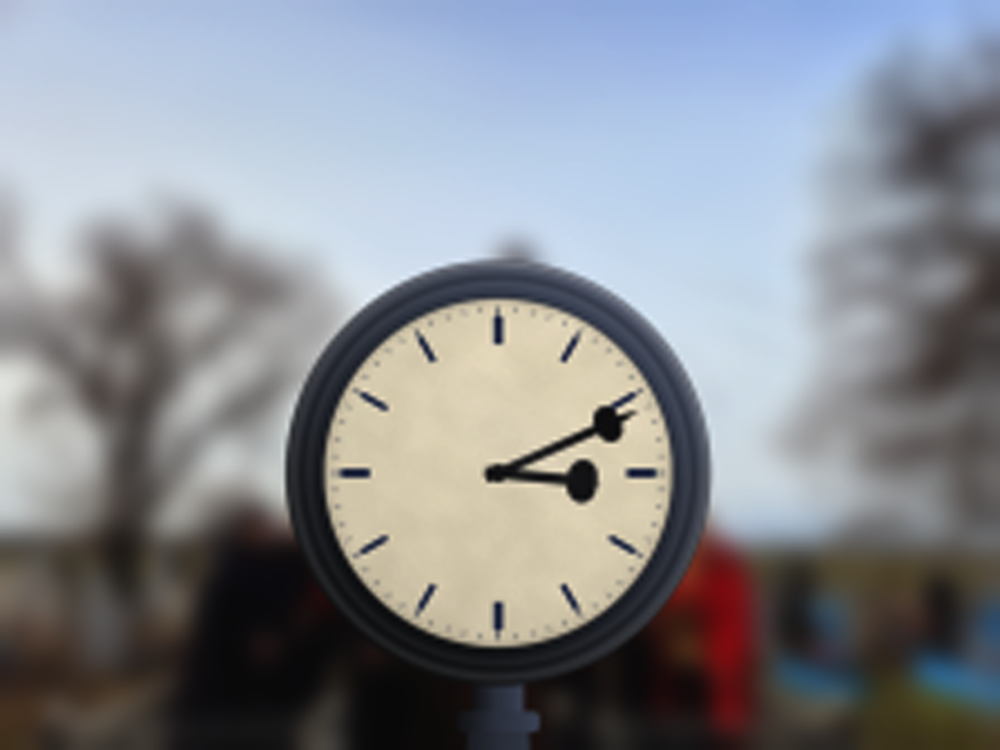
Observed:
3.11
